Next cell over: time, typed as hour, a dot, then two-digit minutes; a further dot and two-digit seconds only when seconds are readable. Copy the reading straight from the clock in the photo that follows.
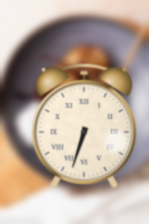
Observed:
6.33
